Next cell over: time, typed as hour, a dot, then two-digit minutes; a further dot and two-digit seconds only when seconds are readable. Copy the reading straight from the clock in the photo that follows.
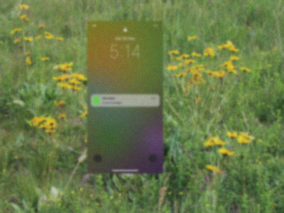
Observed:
5.14
